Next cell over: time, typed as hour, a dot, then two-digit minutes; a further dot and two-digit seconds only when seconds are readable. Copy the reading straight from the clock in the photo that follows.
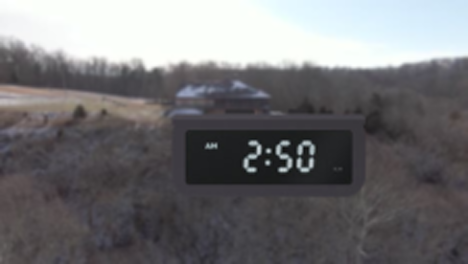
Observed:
2.50
